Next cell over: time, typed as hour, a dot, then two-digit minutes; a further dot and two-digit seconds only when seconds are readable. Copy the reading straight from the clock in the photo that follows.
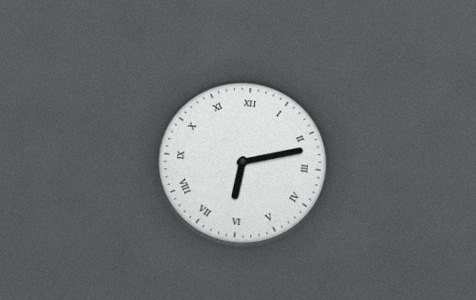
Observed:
6.12
